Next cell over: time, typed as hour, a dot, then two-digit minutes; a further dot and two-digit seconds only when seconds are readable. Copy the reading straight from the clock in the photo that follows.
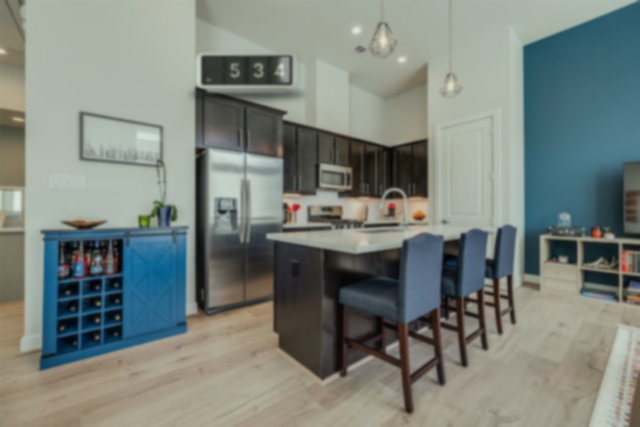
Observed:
5.34
